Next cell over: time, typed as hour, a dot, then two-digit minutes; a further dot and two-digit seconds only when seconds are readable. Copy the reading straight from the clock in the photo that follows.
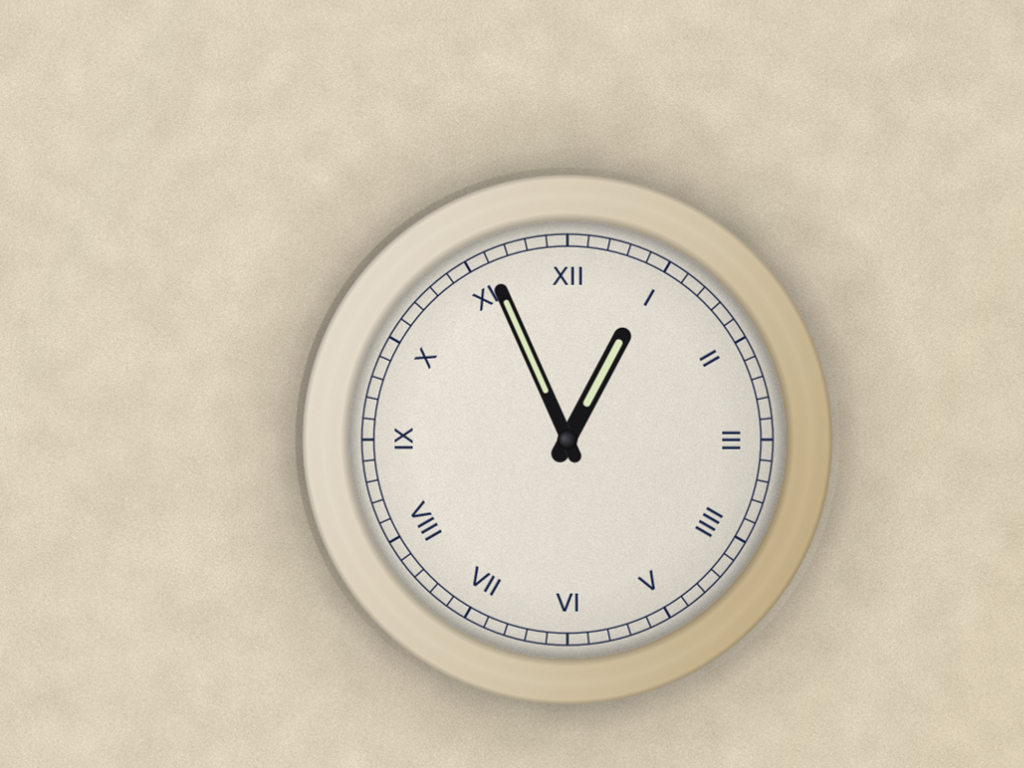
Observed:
12.56
